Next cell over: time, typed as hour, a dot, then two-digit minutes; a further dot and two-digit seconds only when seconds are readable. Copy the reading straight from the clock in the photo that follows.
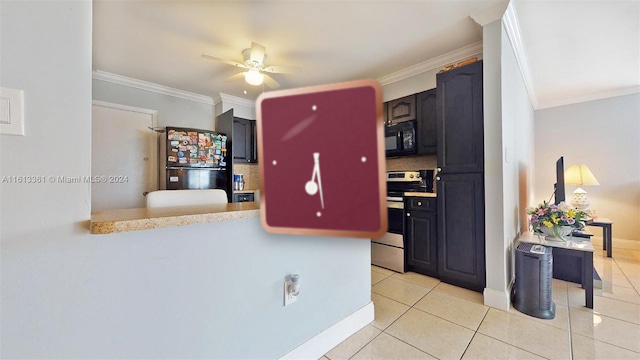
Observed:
6.29
